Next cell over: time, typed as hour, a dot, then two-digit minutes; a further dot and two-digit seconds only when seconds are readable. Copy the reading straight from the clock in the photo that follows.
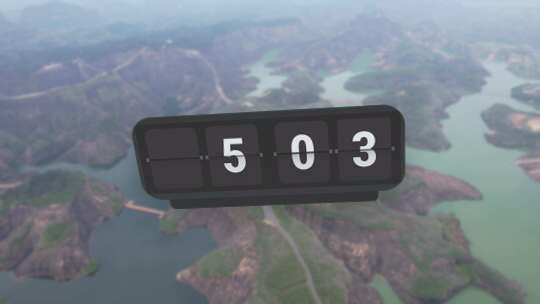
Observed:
5.03
